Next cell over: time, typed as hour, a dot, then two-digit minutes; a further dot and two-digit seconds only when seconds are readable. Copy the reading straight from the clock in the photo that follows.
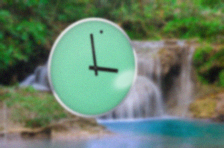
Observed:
2.57
